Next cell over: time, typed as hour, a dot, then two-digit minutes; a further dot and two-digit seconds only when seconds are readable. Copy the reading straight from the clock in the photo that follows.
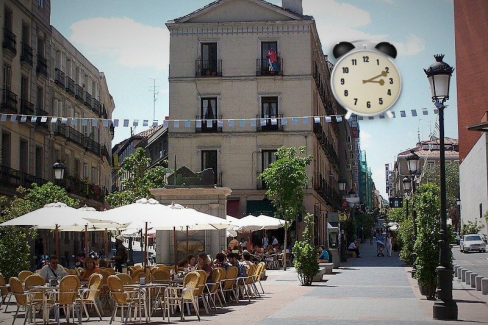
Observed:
3.11
